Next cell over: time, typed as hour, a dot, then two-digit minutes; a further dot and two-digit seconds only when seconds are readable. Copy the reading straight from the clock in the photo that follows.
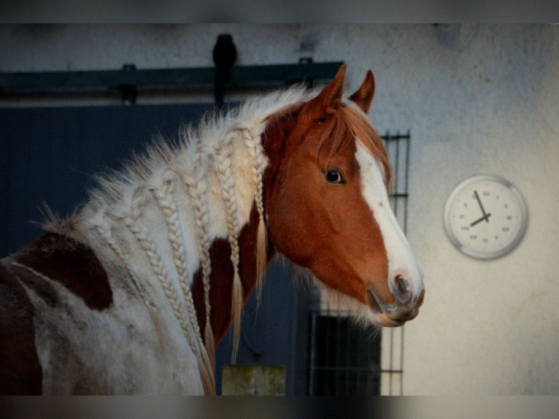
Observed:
7.56
